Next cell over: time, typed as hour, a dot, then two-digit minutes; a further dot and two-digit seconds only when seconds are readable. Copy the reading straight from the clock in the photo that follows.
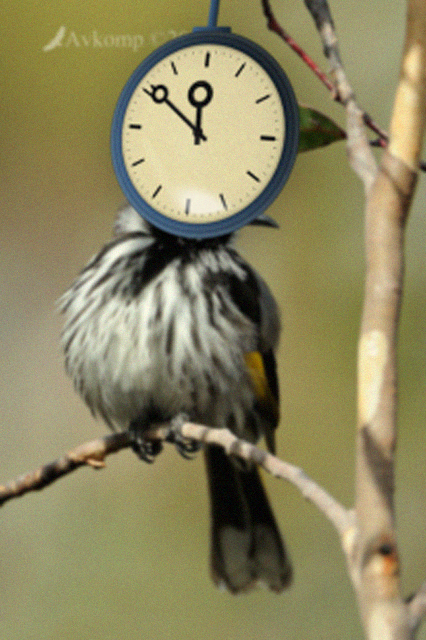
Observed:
11.51
